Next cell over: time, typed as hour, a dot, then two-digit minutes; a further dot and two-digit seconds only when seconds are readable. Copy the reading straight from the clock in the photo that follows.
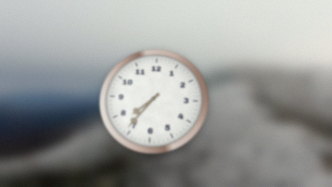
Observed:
7.36
